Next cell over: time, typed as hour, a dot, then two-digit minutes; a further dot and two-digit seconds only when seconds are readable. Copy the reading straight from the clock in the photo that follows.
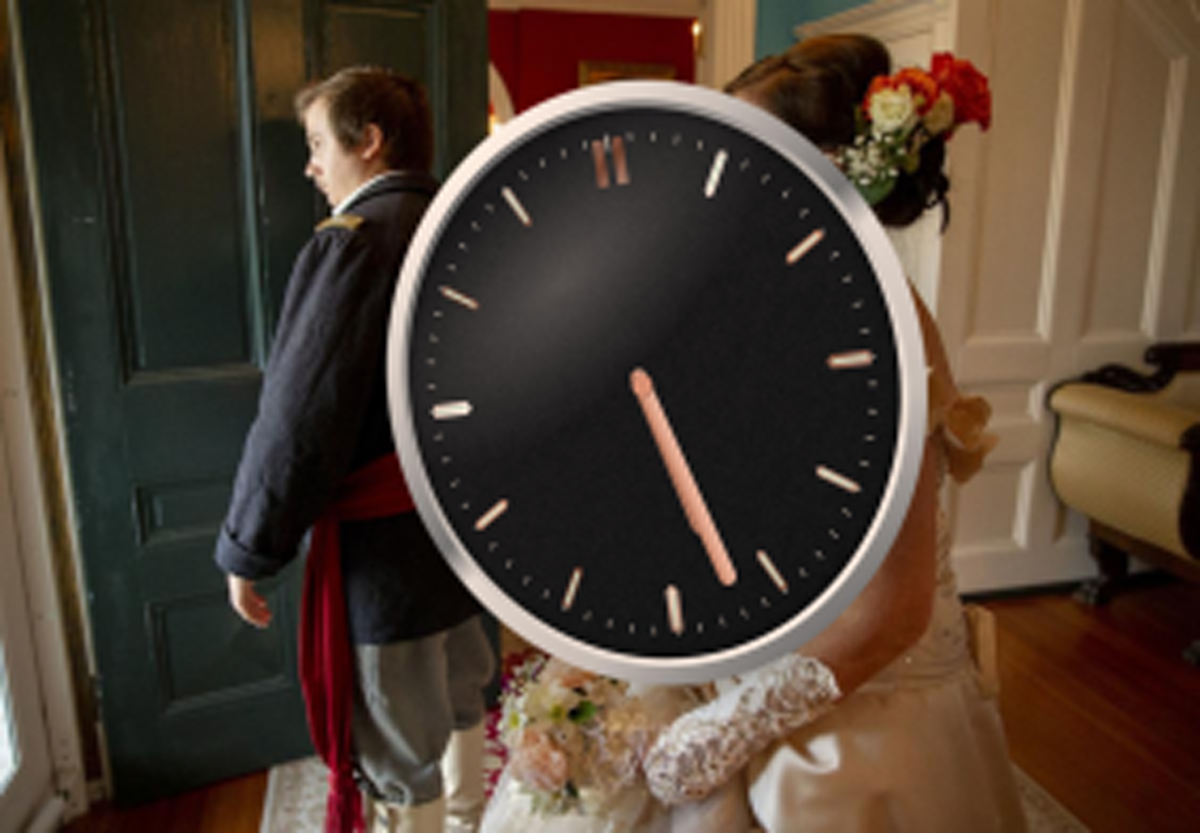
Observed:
5.27
